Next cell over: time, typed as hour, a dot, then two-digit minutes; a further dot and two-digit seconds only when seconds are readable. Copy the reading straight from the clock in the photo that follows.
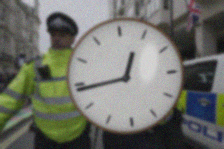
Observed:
12.44
